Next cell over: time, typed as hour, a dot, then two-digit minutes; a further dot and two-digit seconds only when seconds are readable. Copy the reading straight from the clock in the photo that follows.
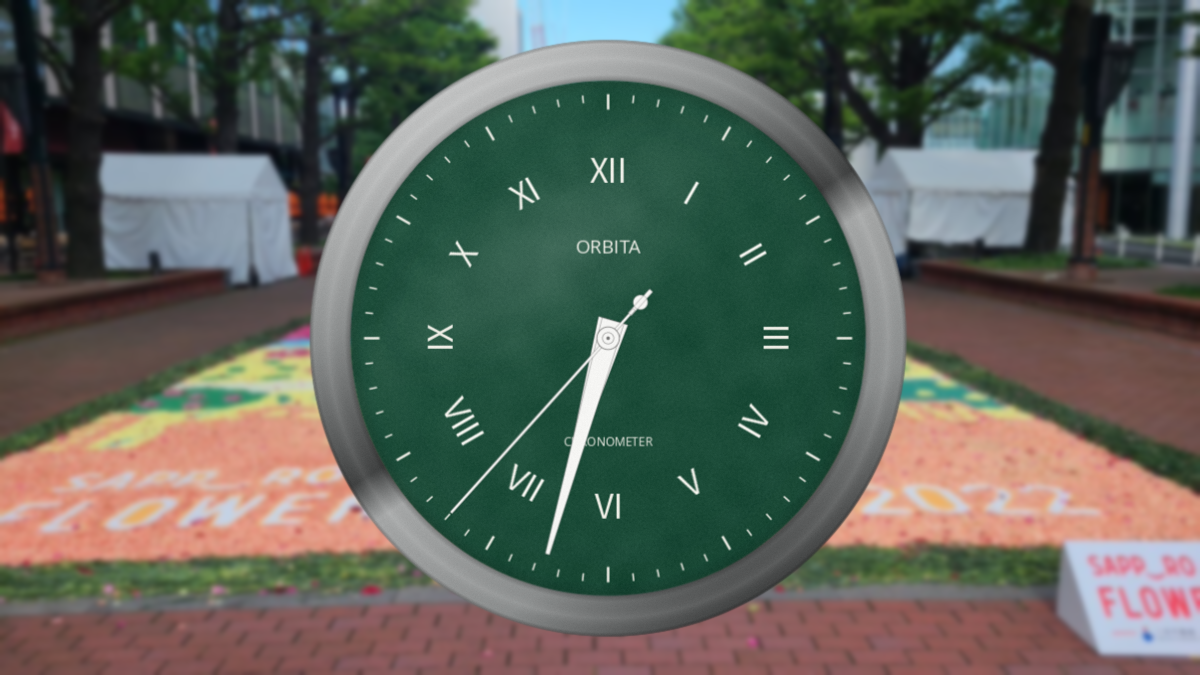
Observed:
6.32.37
